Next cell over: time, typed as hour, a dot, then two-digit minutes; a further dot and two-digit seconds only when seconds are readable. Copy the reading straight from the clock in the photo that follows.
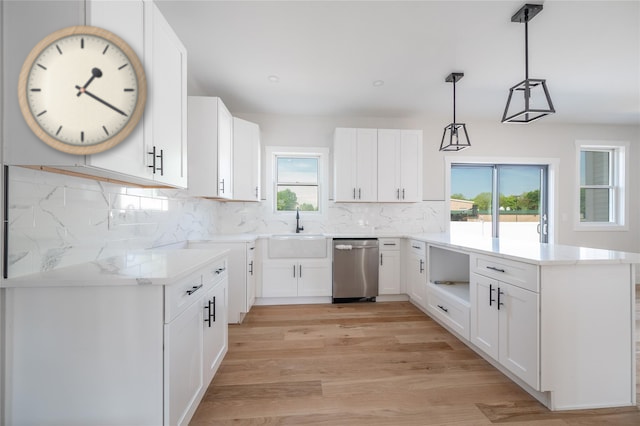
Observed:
1.20
